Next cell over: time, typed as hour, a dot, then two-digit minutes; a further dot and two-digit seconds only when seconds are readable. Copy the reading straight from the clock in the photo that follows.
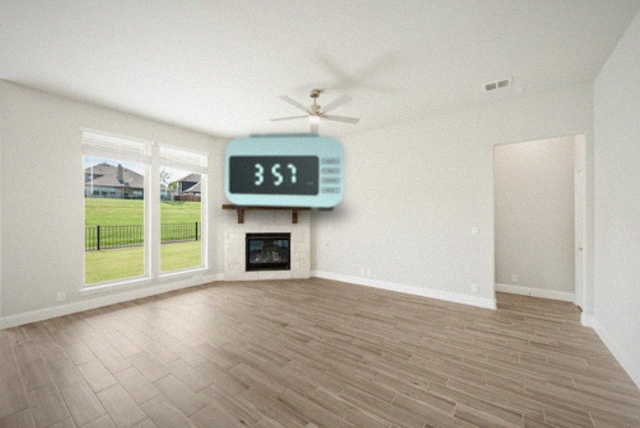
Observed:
3.57
